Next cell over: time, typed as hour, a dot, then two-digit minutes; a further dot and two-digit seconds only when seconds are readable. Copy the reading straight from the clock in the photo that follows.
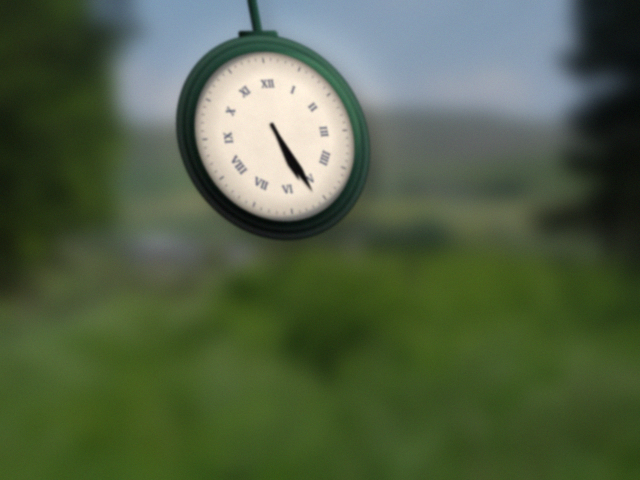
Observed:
5.26
